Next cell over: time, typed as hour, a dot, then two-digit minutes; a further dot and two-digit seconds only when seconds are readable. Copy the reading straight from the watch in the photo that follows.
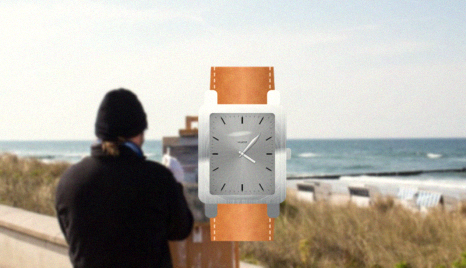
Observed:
4.07
